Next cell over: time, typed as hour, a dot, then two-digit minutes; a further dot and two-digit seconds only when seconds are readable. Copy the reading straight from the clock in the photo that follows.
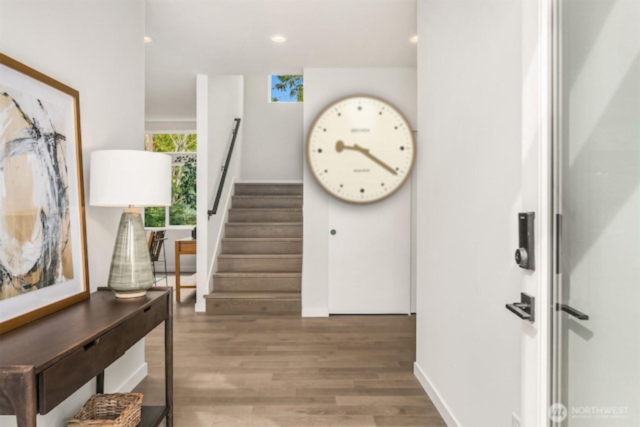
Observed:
9.21
